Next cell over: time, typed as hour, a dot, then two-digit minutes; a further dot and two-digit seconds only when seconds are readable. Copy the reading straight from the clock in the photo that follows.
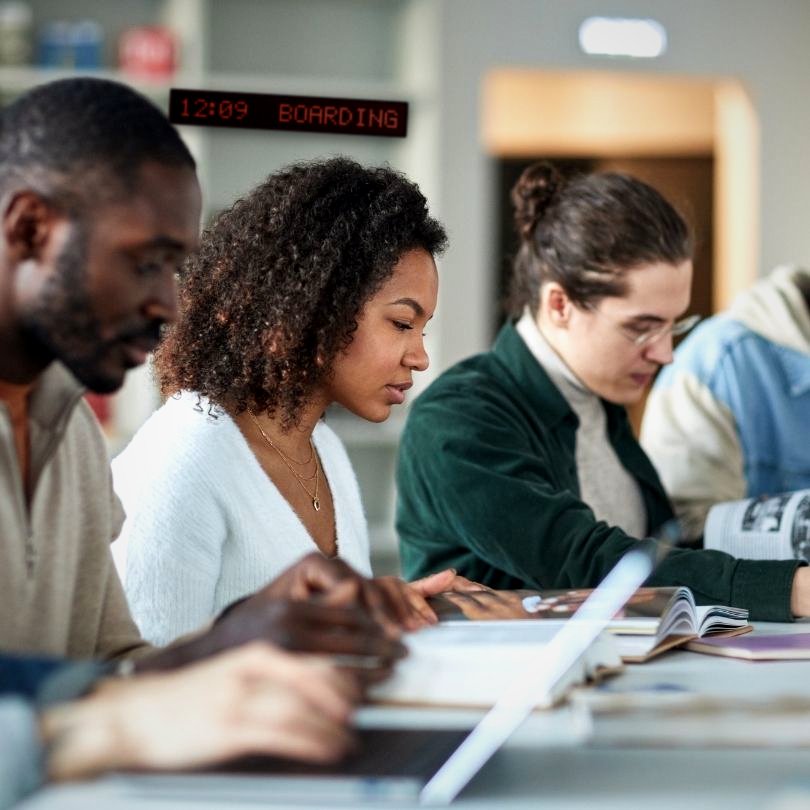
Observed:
12.09
